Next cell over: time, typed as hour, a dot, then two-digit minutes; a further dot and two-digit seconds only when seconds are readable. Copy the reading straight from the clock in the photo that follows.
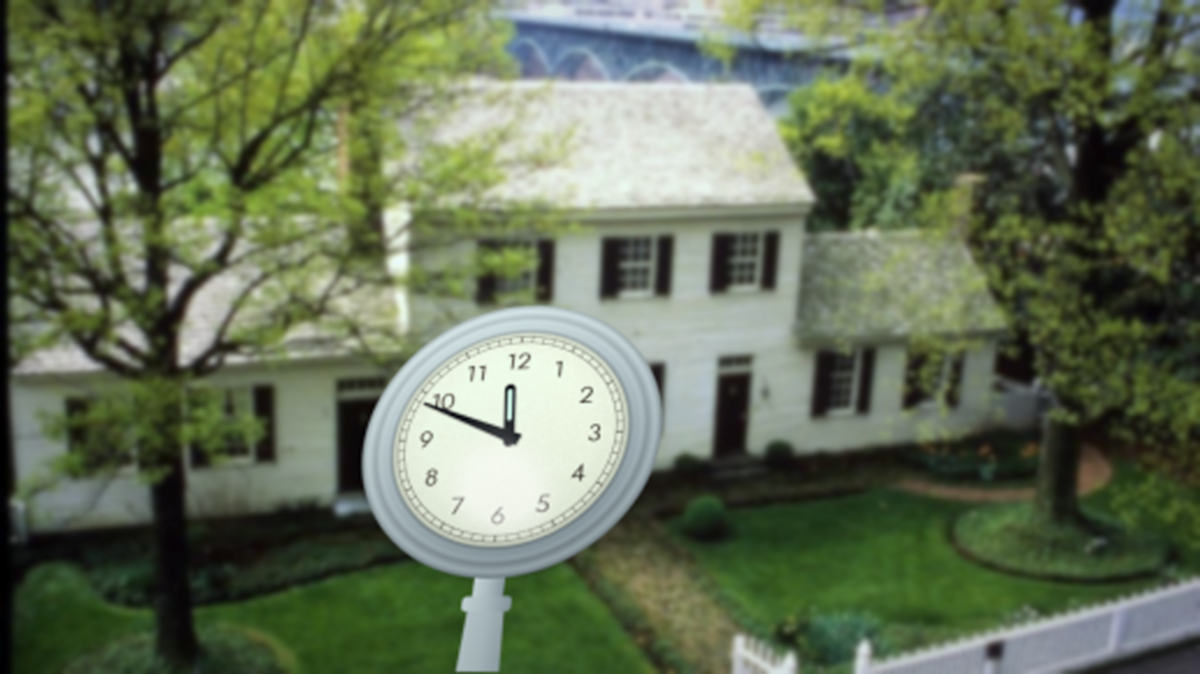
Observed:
11.49
